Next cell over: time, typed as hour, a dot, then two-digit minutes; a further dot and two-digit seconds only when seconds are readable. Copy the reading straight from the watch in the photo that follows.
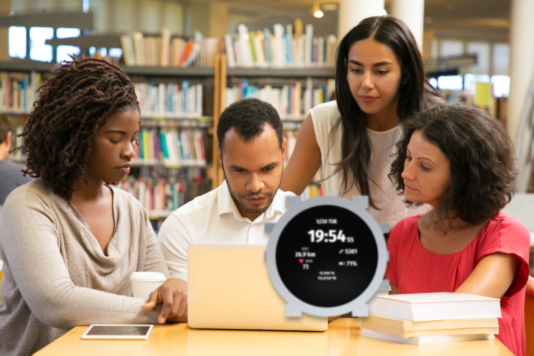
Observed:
19.54
